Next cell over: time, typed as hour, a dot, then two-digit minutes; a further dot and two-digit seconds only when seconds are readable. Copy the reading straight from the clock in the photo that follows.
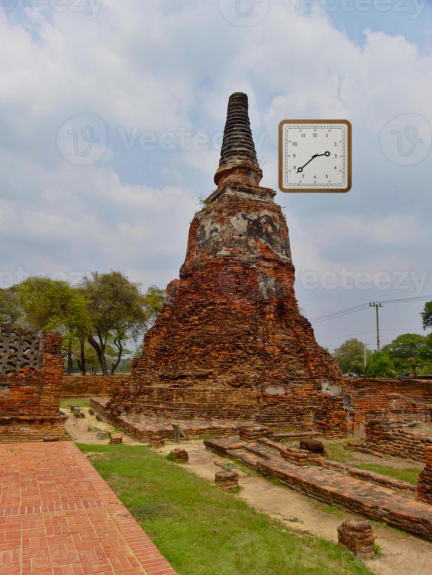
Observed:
2.38
